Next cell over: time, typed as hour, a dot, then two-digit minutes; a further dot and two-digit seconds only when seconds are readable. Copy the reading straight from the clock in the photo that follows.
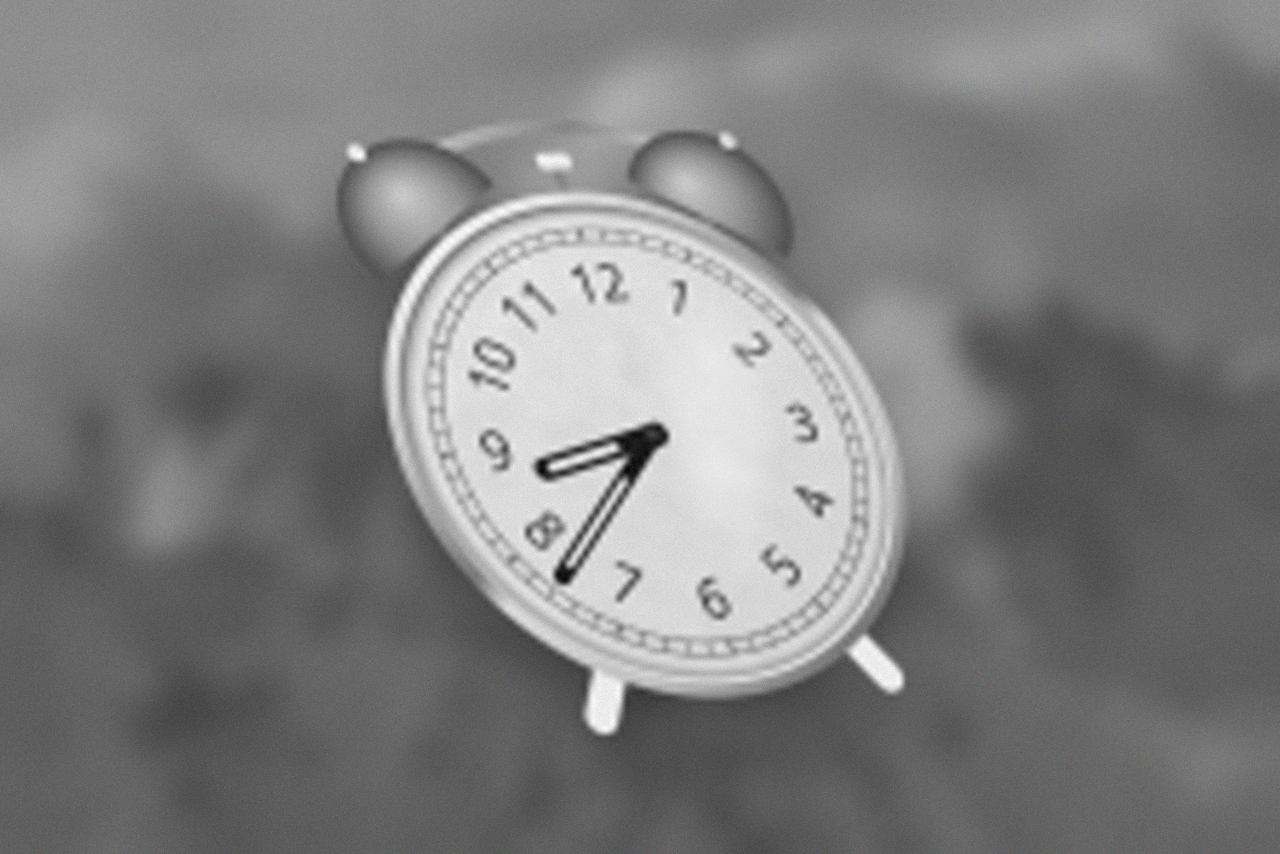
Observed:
8.38
